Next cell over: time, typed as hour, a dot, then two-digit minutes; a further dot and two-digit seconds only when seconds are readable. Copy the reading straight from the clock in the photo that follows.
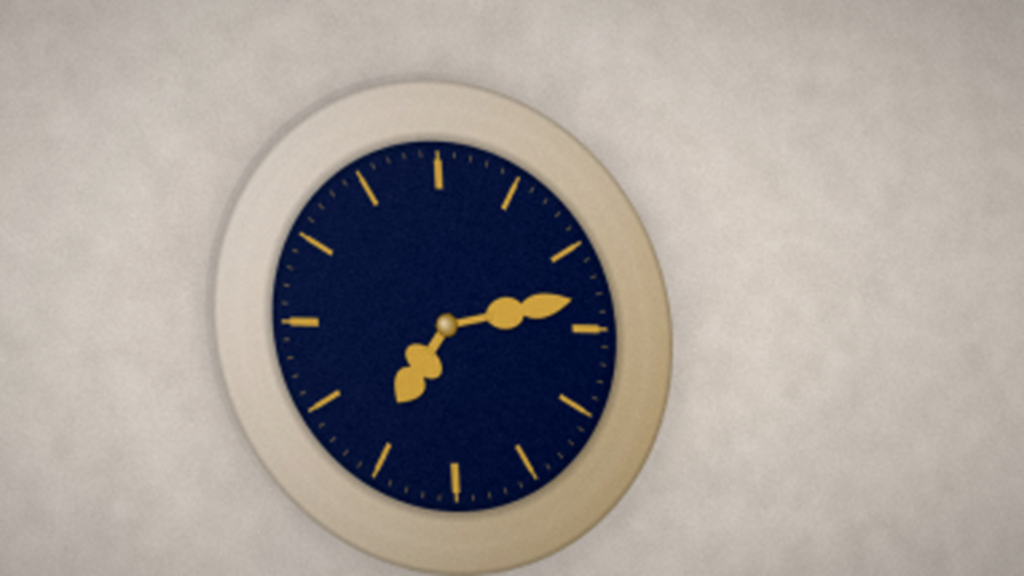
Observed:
7.13
